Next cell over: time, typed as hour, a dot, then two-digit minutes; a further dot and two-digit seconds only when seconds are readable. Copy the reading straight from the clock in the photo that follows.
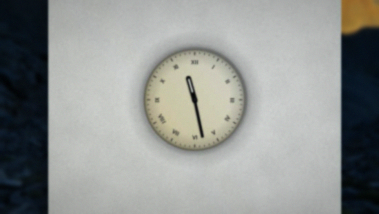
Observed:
11.28
